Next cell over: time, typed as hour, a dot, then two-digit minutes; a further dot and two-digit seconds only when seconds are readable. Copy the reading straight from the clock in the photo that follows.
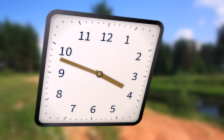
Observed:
3.48
